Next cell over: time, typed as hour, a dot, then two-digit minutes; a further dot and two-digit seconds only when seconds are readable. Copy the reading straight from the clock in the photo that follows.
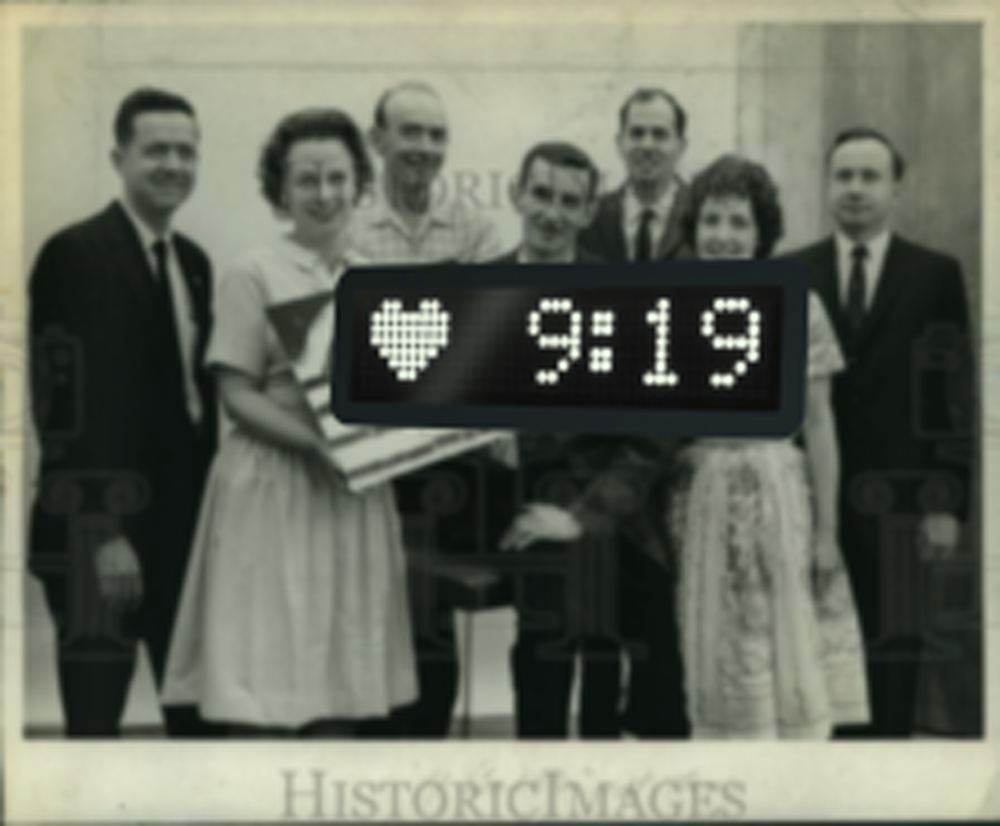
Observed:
9.19
